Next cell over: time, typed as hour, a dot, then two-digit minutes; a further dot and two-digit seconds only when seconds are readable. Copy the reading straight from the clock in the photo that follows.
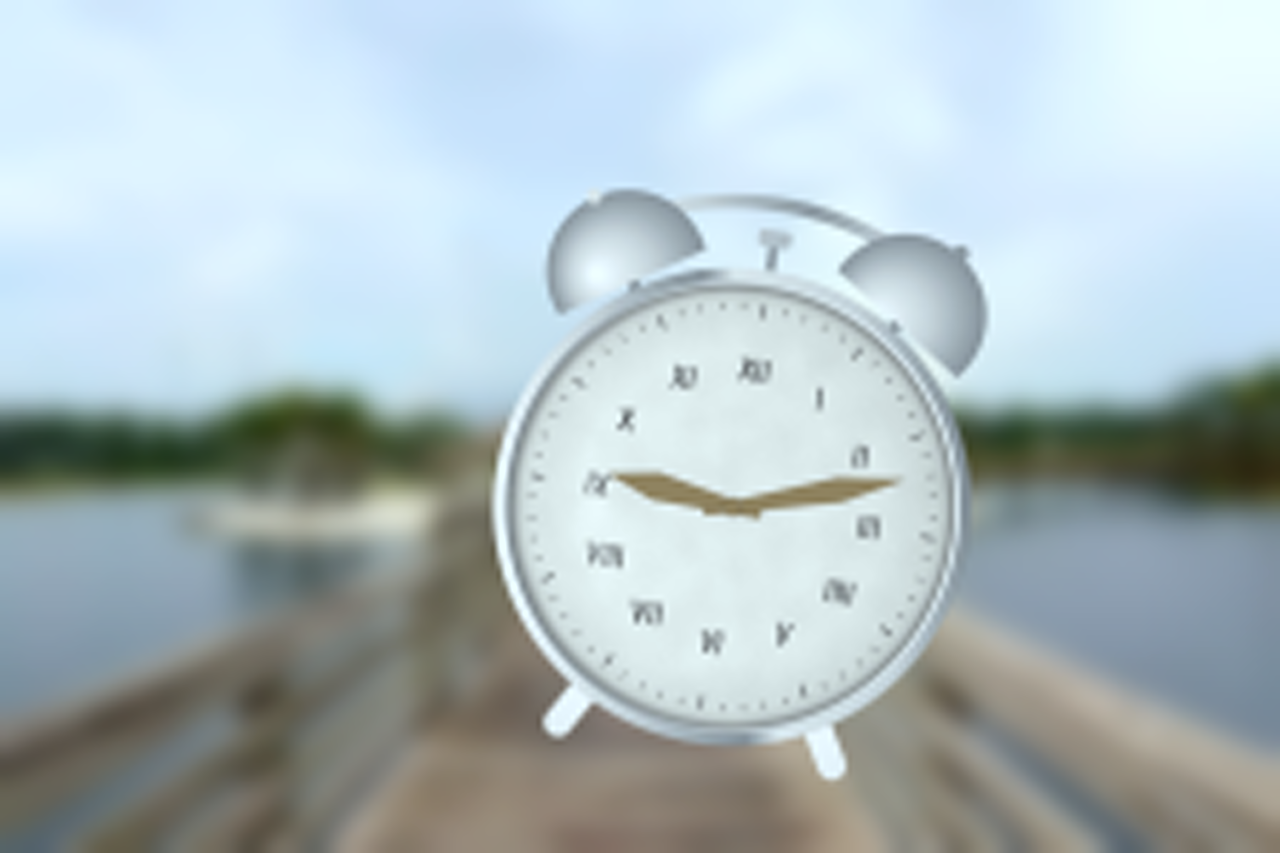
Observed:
9.12
